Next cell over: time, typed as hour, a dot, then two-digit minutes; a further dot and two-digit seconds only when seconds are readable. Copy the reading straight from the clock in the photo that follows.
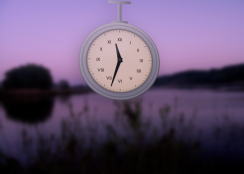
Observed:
11.33
